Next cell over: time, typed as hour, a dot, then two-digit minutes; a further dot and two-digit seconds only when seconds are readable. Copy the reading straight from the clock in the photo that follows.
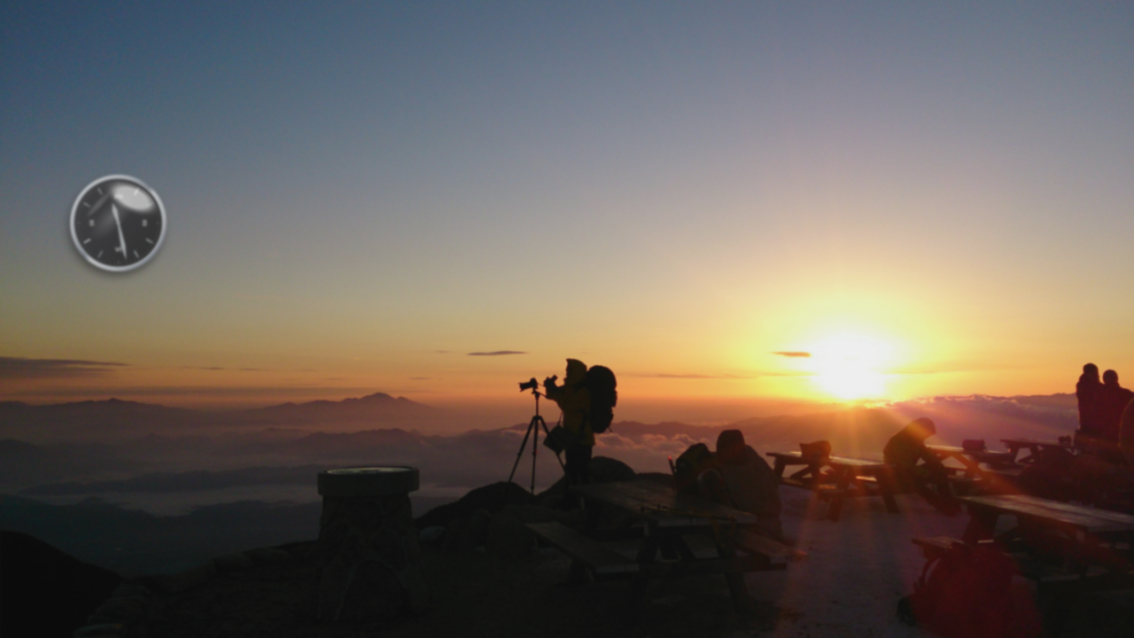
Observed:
11.28
